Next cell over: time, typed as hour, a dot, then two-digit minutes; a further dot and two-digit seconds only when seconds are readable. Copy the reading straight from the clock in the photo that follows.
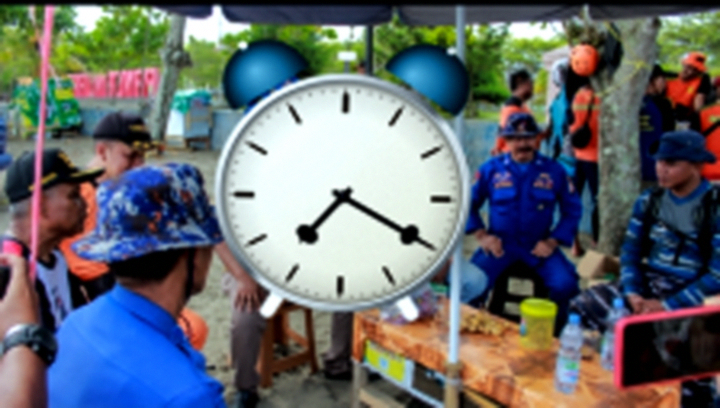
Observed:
7.20
